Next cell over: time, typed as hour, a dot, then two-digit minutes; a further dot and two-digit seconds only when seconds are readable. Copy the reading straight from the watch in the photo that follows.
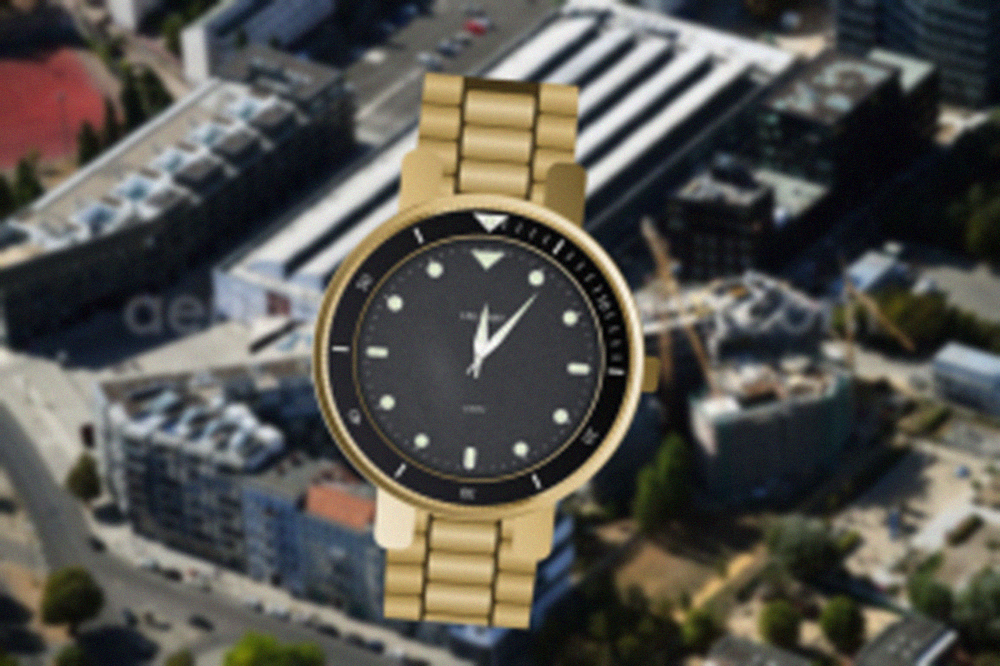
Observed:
12.06
